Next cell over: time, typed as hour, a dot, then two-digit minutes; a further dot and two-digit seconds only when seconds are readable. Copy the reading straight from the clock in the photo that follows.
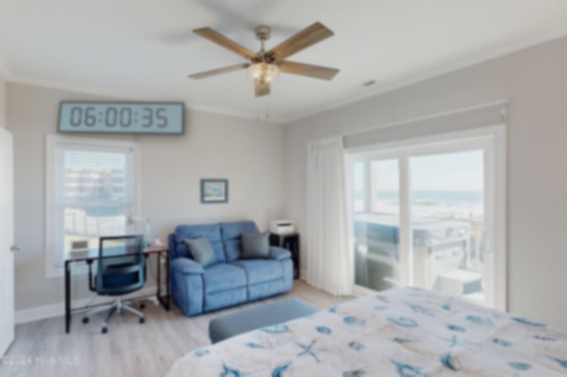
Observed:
6.00.35
